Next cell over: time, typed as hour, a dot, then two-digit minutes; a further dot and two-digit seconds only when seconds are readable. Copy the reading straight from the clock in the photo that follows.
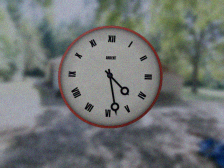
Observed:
4.28
